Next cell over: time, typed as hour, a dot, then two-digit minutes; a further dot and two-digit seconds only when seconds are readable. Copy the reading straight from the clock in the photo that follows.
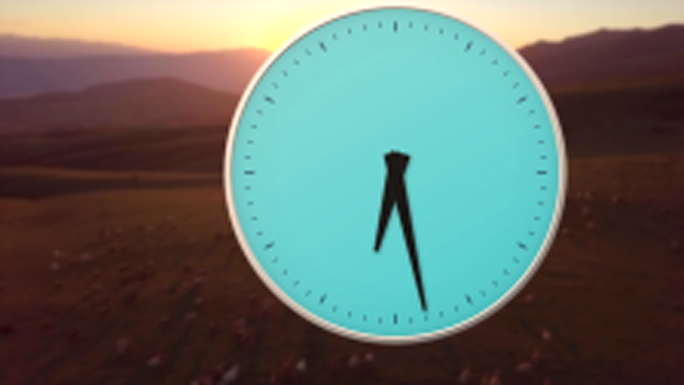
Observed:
6.28
